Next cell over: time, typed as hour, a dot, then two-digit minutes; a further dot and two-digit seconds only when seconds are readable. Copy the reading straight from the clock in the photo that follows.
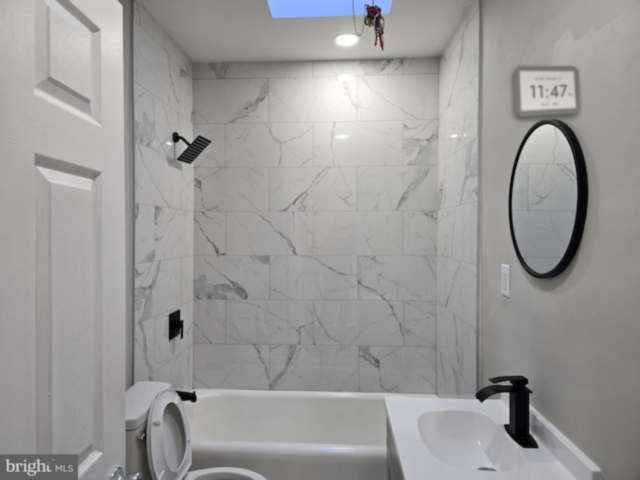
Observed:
11.47
